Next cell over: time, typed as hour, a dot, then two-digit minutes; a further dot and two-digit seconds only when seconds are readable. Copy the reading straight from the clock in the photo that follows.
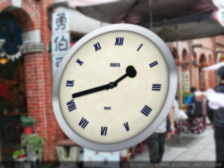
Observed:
1.42
